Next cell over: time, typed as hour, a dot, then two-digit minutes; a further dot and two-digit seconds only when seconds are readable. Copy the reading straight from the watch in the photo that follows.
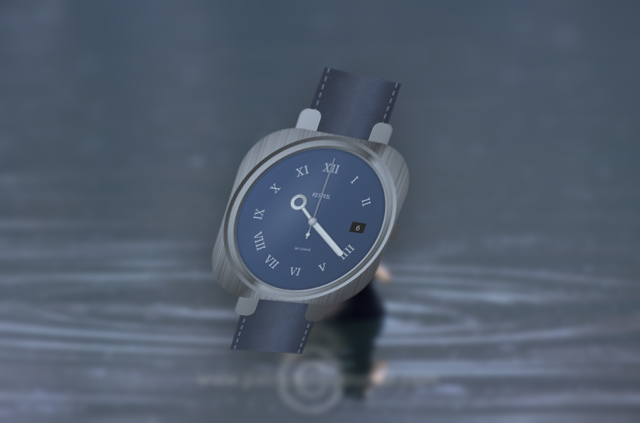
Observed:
10.21.00
